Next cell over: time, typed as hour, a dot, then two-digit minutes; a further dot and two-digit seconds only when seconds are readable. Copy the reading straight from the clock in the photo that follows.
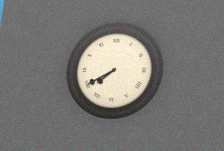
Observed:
7.40
